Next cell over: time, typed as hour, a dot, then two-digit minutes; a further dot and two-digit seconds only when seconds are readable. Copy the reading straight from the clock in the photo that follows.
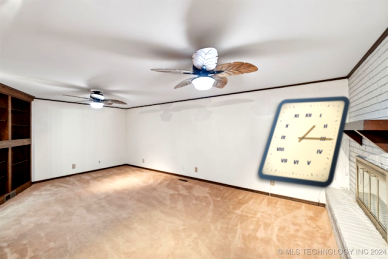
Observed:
1.15
